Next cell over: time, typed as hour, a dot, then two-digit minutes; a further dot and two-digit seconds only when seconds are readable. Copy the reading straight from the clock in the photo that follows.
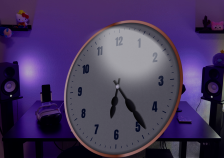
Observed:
6.24
